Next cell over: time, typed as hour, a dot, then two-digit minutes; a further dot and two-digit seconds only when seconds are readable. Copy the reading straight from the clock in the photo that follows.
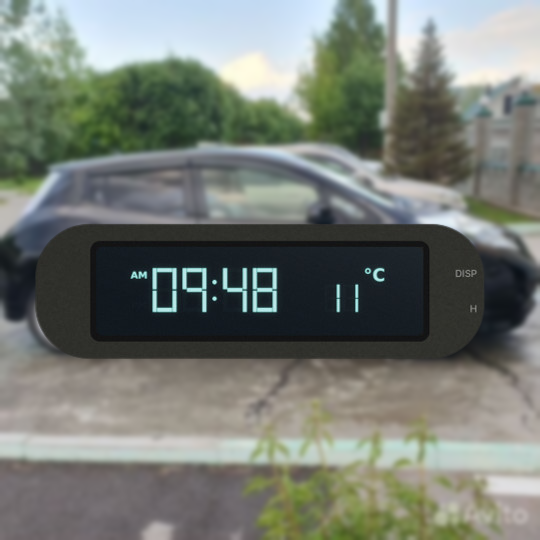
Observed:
9.48
